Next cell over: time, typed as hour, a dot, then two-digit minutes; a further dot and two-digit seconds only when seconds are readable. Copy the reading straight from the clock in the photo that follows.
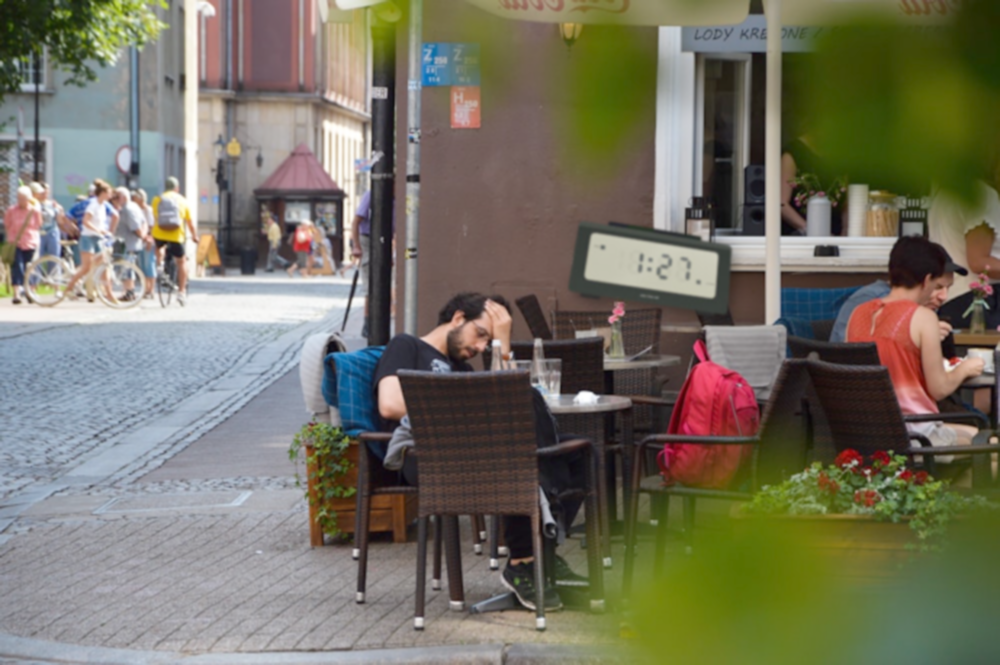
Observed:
1.27
